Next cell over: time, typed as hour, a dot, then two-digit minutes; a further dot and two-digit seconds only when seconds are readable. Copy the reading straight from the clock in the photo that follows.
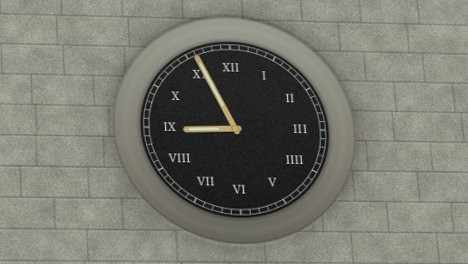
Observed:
8.56
